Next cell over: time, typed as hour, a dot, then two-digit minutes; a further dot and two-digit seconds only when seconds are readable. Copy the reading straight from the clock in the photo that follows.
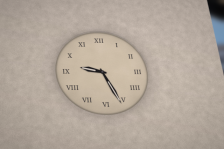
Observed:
9.26
